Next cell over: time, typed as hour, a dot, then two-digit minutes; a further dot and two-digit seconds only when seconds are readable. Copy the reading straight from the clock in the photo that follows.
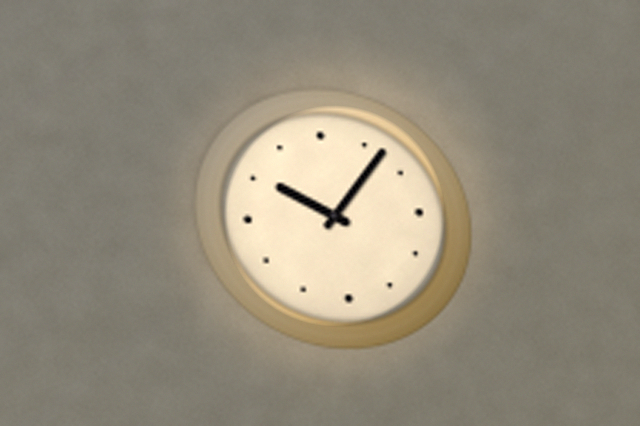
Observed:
10.07
